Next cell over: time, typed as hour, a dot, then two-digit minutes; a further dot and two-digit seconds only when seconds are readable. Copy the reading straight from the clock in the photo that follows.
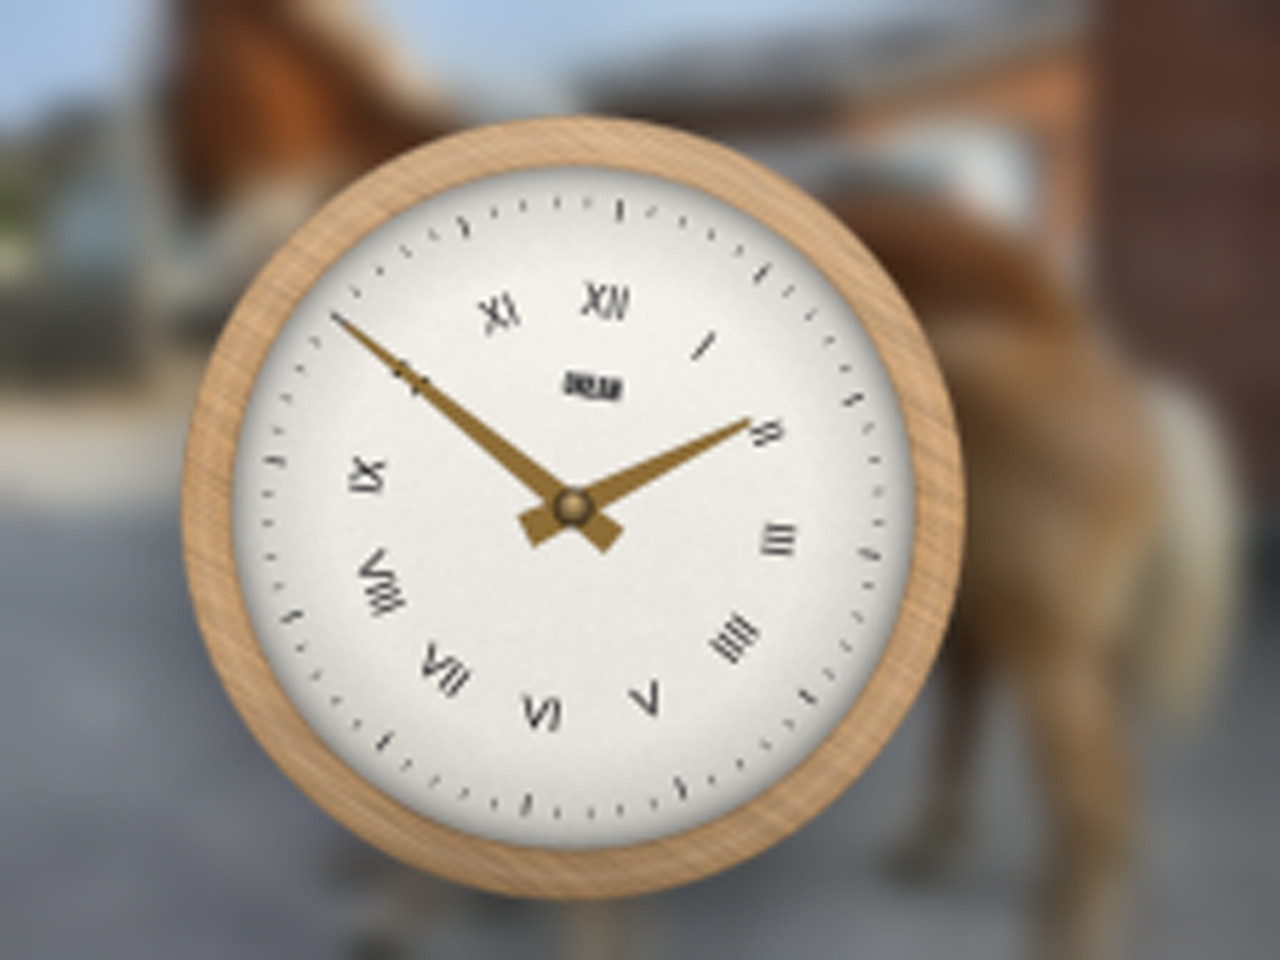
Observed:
1.50
